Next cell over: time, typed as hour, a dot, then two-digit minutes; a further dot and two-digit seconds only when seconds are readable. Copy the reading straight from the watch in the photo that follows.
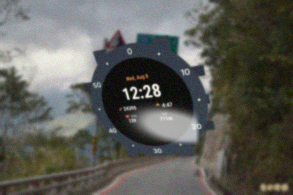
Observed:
12.28
